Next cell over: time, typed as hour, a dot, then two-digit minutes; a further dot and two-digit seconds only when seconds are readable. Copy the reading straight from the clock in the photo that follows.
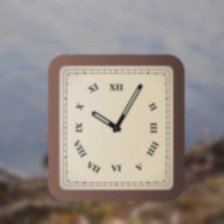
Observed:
10.05
